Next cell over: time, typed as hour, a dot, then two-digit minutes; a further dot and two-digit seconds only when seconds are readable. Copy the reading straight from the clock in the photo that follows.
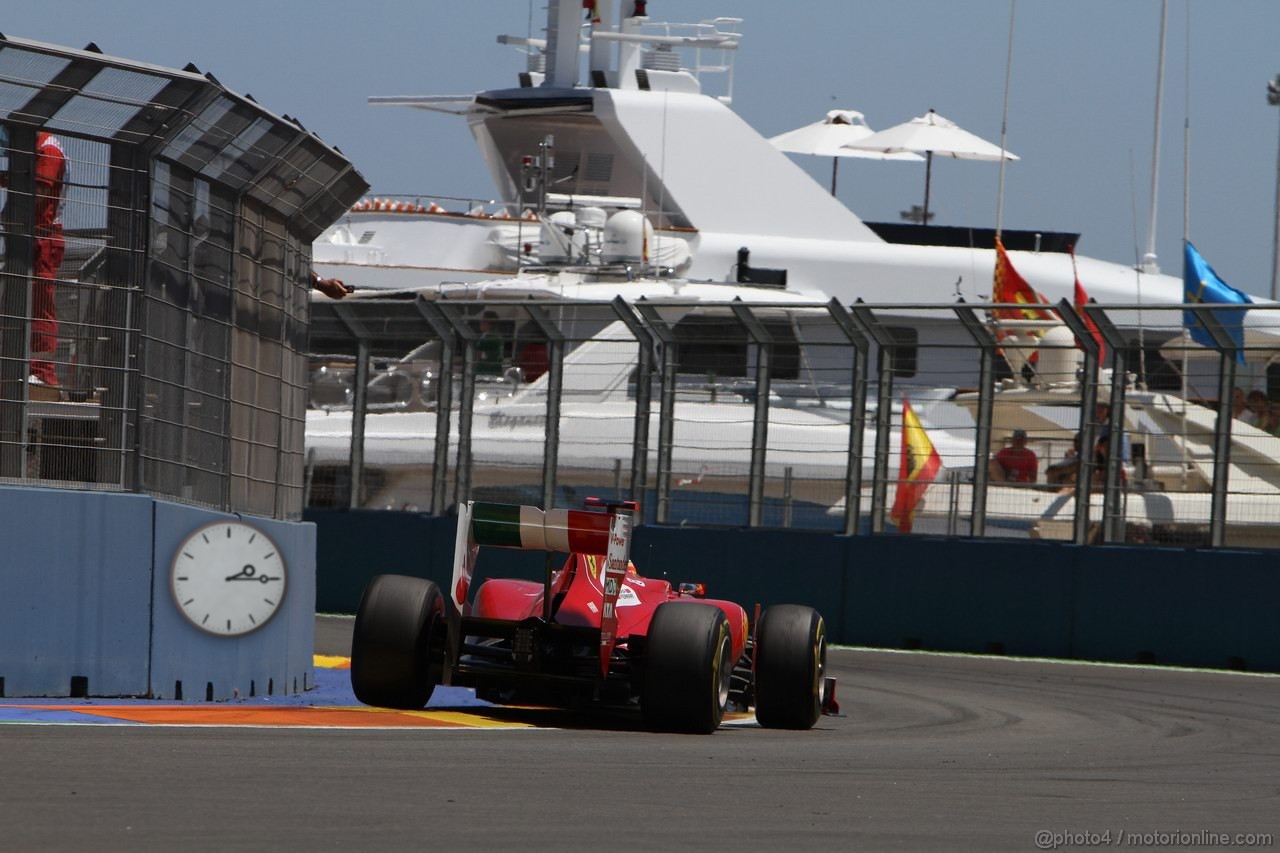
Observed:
2.15
